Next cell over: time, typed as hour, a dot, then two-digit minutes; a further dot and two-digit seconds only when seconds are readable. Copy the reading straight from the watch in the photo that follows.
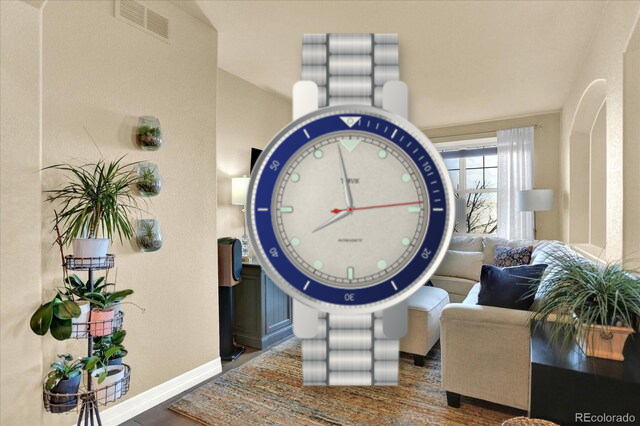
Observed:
7.58.14
